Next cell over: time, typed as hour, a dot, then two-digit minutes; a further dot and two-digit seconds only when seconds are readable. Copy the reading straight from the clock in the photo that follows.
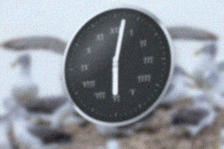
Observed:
6.02
